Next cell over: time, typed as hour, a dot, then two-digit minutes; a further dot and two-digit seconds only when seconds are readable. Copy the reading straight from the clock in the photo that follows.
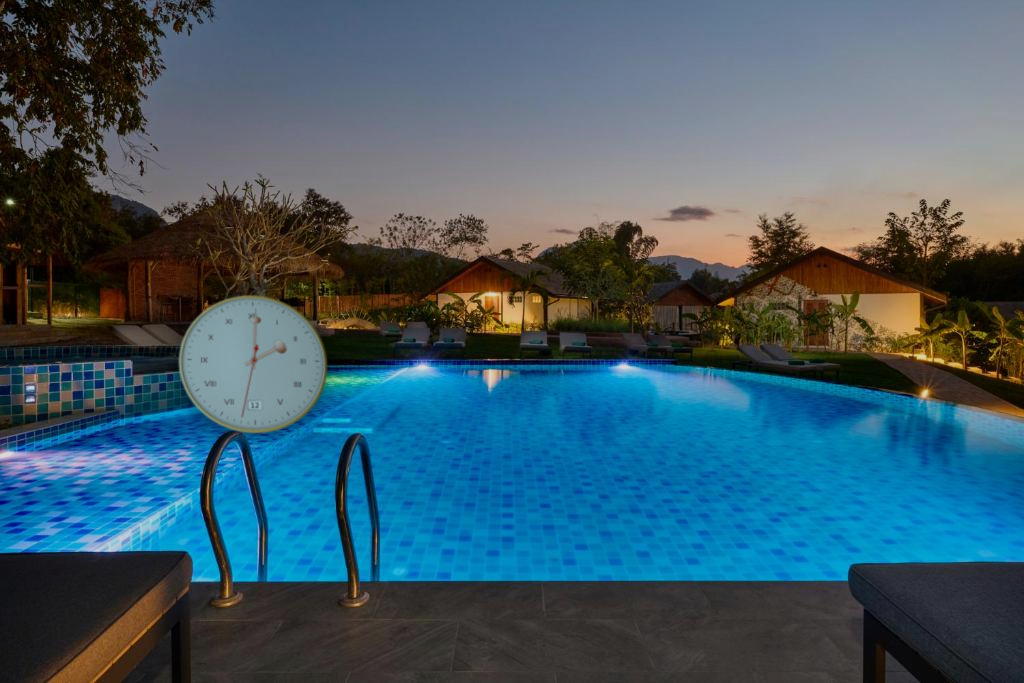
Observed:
2.00.32
